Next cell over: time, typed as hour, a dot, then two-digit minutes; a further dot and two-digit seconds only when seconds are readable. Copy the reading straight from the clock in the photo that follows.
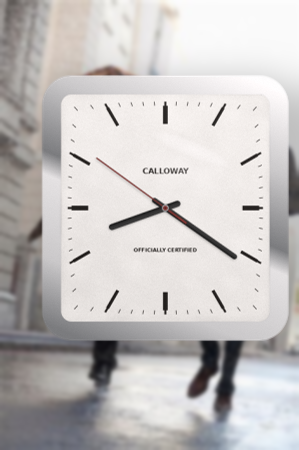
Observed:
8.20.51
